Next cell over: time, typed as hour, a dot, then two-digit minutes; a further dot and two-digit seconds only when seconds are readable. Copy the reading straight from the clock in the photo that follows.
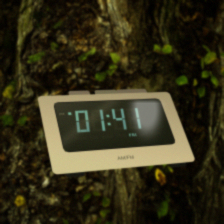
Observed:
1.41
